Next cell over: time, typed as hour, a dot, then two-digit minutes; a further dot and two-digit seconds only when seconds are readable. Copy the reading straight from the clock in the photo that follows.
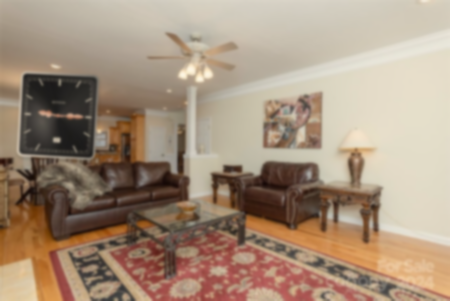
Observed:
9.15
